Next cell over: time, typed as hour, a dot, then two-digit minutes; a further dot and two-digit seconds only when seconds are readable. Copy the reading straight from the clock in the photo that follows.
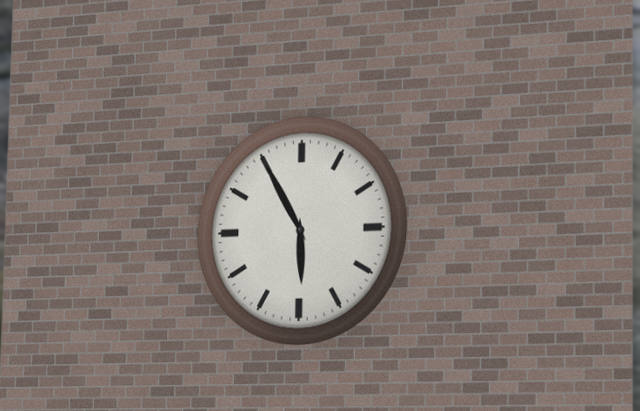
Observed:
5.55
